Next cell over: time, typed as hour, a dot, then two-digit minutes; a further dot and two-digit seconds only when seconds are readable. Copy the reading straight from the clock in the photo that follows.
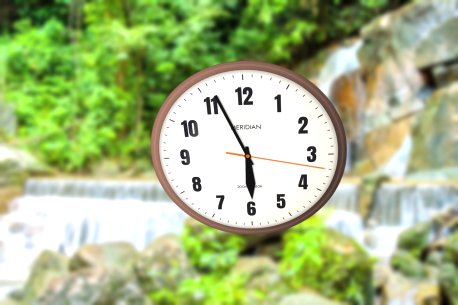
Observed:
5.56.17
